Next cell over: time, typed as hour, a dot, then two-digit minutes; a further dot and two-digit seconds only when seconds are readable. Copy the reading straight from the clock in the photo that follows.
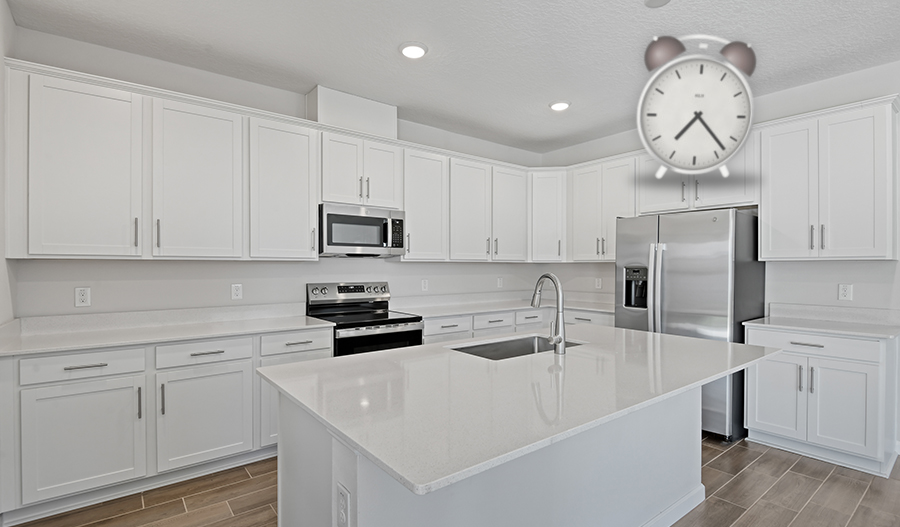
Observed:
7.23
